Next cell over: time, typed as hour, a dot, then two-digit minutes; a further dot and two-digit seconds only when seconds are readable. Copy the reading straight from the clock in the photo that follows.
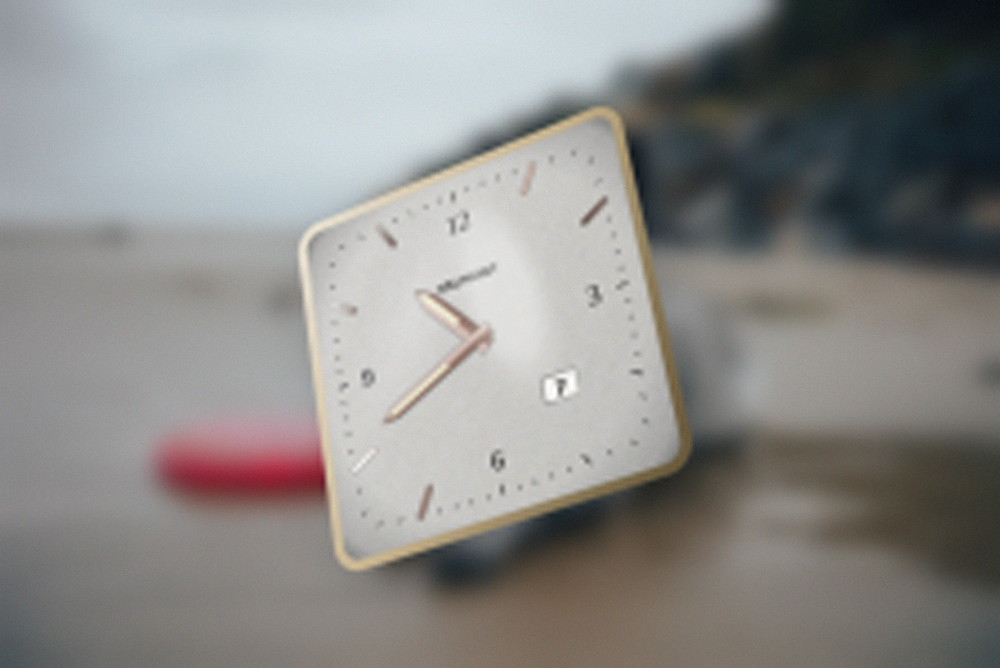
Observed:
10.41
